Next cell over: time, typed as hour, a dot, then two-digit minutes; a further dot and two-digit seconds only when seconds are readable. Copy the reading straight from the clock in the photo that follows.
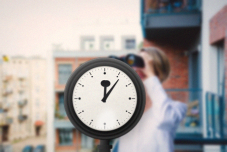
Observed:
12.06
